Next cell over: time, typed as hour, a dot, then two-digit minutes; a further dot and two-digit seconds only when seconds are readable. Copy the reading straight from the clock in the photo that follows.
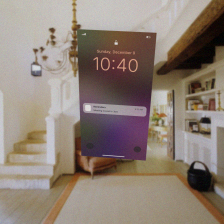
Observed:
10.40
